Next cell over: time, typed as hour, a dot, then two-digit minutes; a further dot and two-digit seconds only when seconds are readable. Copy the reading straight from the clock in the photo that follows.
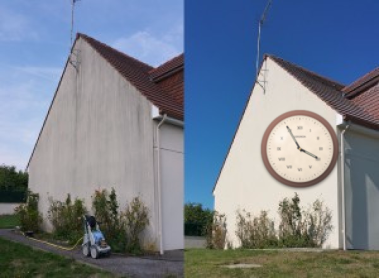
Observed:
3.55
